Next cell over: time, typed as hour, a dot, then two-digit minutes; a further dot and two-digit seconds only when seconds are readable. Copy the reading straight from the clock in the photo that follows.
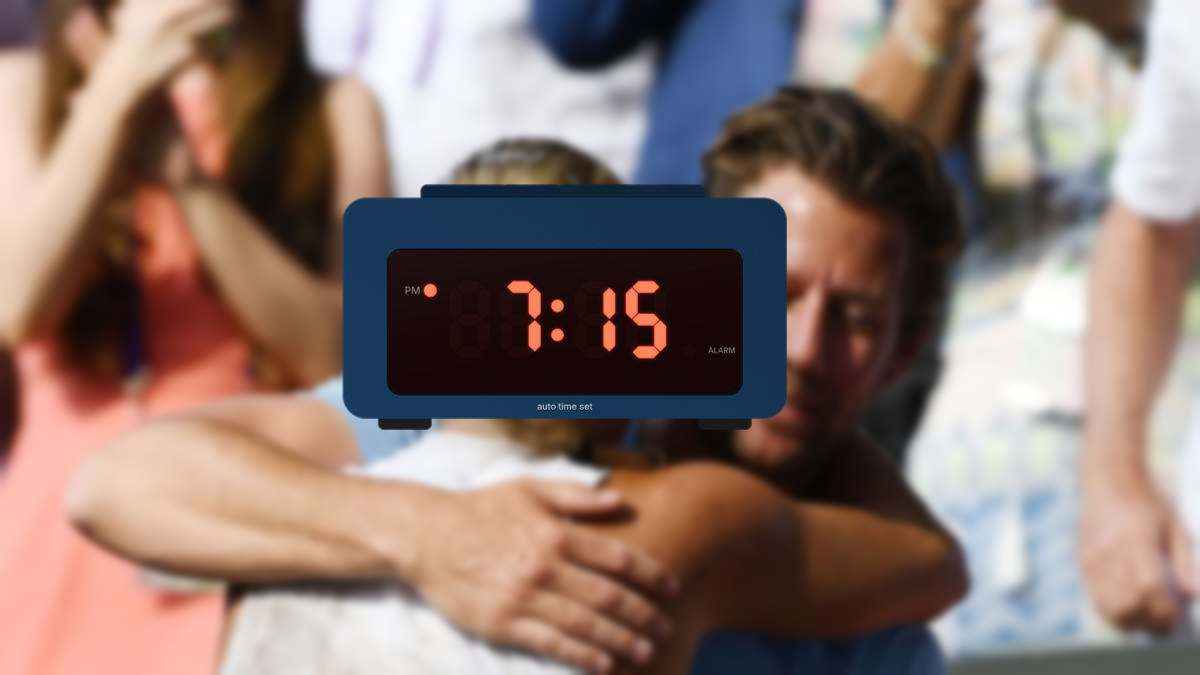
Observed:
7.15
